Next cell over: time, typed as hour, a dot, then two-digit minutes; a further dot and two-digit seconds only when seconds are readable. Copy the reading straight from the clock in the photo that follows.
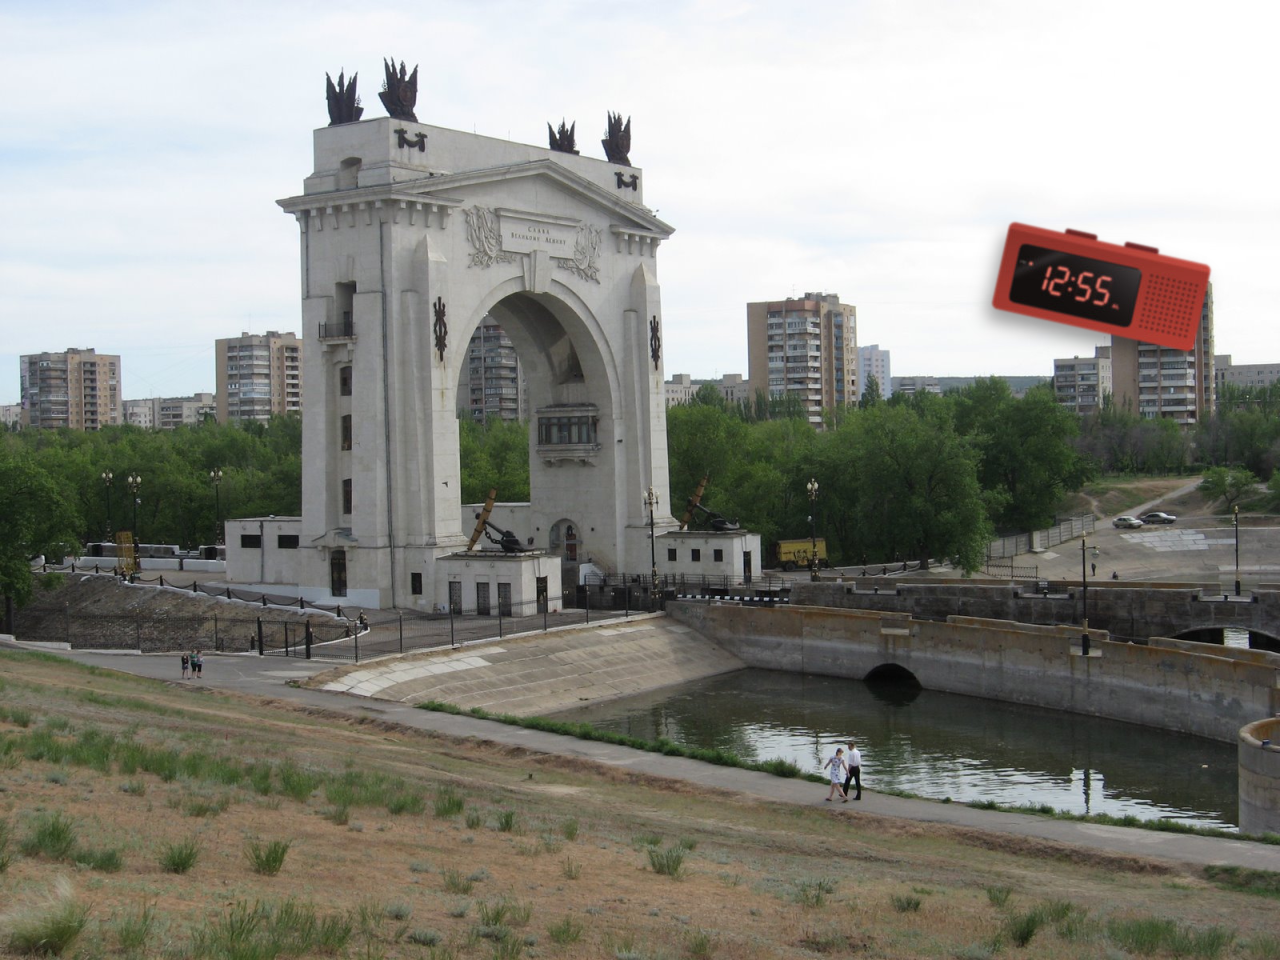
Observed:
12.55
